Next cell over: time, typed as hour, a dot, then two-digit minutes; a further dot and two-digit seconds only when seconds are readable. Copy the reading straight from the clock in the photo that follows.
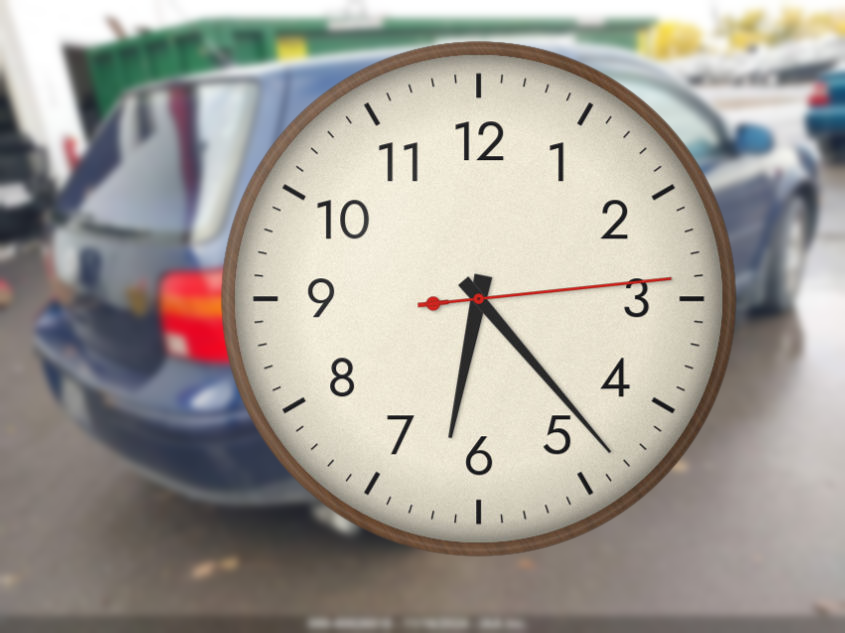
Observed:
6.23.14
